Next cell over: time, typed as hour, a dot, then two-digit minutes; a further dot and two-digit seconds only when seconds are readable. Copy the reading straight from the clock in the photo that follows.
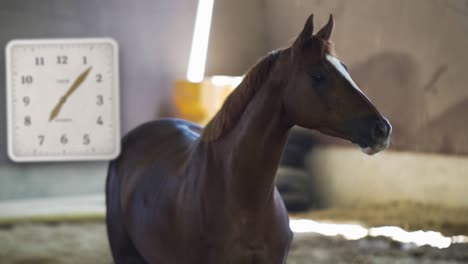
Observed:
7.07
